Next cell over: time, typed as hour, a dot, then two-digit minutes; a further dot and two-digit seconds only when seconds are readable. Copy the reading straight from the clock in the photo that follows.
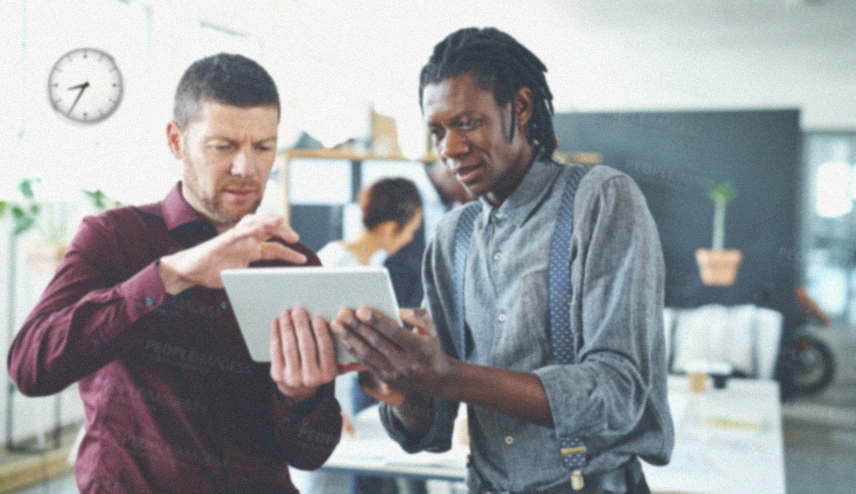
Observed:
8.35
